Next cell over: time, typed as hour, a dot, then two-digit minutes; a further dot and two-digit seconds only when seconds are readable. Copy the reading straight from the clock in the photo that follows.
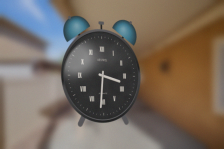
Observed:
3.31
